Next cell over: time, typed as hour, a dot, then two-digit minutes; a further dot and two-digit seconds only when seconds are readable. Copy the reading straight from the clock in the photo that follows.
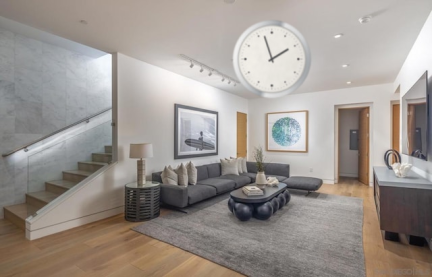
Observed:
1.57
